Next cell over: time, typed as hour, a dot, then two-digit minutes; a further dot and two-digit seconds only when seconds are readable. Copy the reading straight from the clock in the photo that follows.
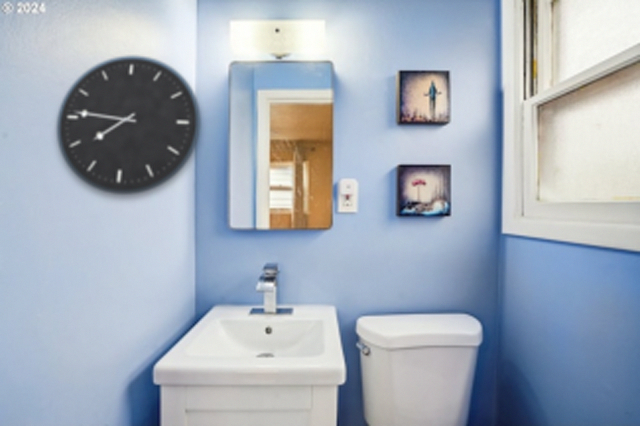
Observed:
7.46
